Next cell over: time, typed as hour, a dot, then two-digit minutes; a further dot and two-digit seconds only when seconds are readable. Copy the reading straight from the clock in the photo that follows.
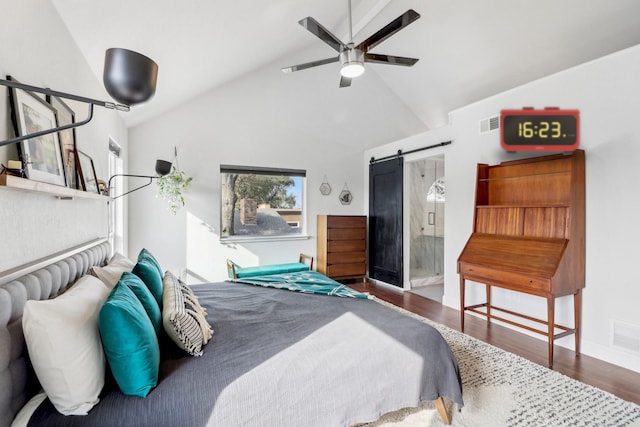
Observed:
16.23
